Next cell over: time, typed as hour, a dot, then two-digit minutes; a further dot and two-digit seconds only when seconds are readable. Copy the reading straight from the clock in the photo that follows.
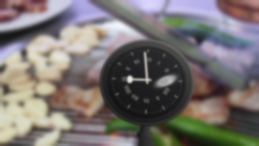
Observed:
8.59
